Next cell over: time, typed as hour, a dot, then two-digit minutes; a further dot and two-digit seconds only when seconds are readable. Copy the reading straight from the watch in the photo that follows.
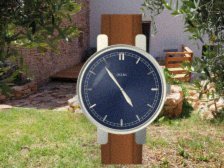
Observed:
4.54
